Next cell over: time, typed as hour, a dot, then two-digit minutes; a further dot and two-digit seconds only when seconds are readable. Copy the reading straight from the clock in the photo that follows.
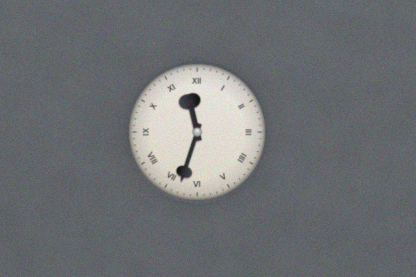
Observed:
11.33
